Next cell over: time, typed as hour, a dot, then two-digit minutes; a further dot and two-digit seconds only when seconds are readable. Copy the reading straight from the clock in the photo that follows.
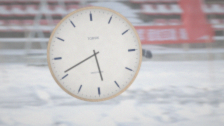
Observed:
5.41
